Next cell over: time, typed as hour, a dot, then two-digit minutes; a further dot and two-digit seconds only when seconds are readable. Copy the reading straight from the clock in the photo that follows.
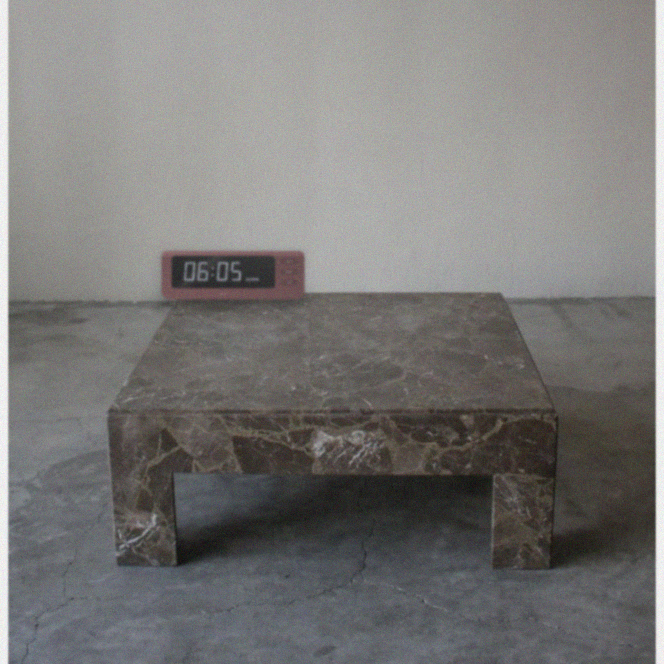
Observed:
6.05
